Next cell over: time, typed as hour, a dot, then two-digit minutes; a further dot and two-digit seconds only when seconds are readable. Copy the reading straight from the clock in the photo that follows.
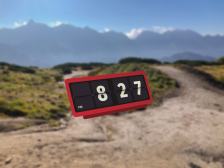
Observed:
8.27
